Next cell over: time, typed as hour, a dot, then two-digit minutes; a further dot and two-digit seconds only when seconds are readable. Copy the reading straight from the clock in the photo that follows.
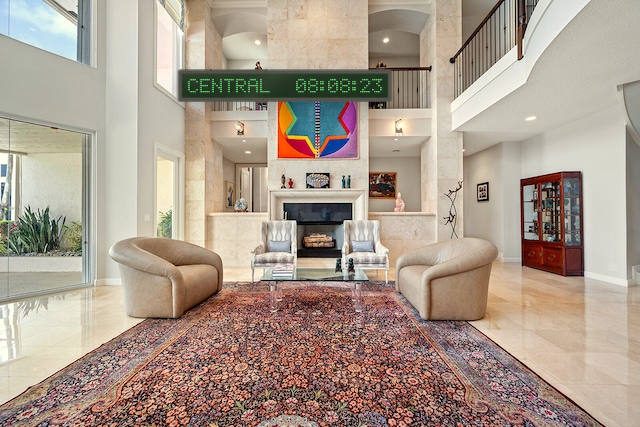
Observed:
8.08.23
